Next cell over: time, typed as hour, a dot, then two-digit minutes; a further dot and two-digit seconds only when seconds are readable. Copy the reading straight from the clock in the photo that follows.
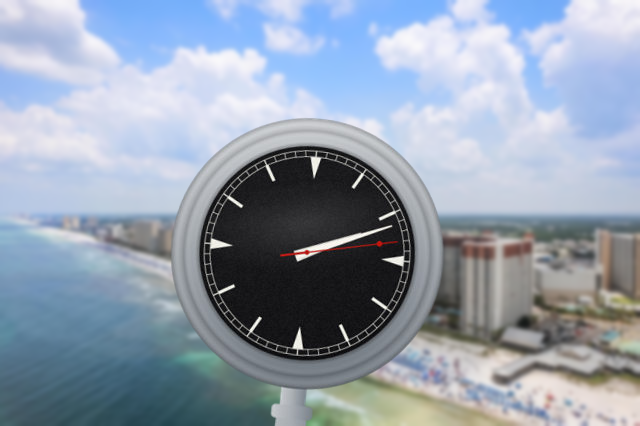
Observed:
2.11.13
